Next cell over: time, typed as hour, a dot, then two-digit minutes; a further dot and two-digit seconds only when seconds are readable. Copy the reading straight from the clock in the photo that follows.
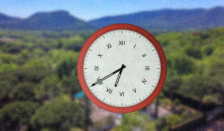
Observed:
6.40
